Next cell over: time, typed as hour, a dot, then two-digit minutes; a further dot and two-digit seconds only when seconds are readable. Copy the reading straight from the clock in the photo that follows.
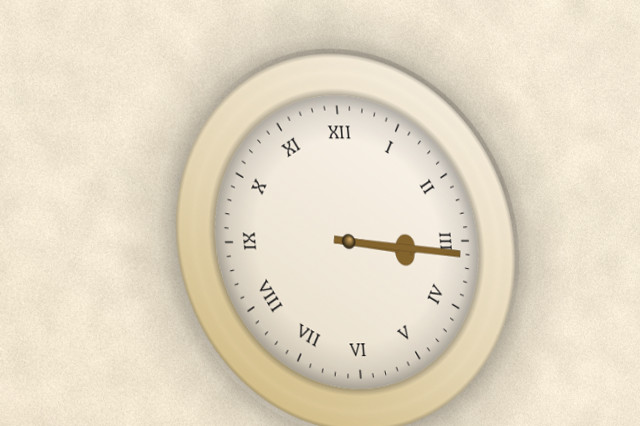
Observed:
3.16
